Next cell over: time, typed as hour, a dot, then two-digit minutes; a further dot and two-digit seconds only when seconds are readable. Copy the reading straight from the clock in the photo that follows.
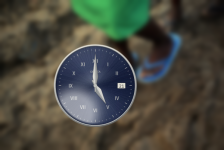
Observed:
5.00
